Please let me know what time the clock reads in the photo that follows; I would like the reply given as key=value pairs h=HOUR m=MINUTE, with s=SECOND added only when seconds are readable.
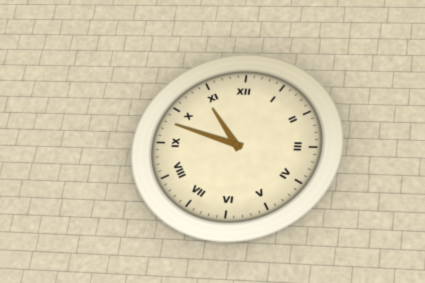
h=10 m=48
